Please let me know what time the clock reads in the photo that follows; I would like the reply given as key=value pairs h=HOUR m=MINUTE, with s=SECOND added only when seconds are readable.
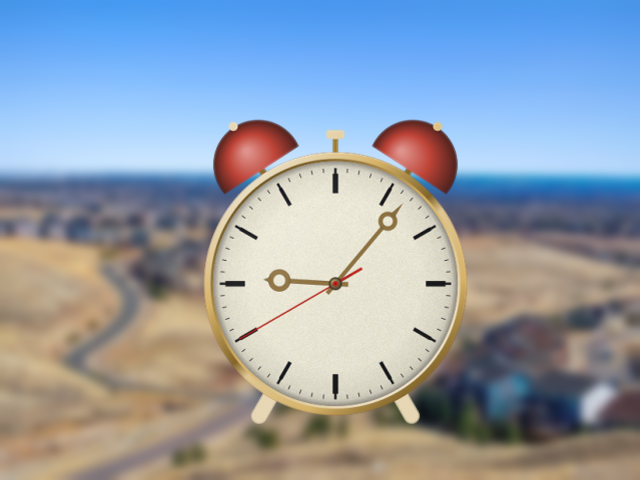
h=9 m=6 s=40
